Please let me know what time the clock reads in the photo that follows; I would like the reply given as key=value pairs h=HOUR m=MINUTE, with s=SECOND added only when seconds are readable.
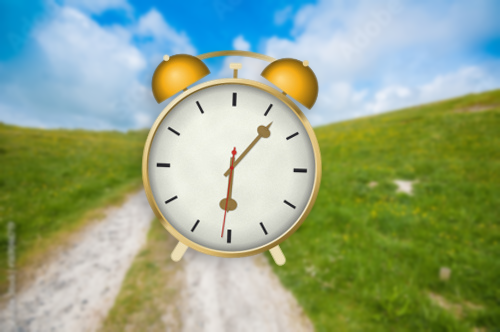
h=6 m=6 s=31
